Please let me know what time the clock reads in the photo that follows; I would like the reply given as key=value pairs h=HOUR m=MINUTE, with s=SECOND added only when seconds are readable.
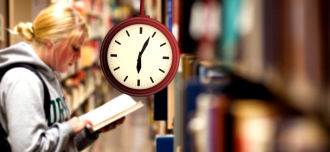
h=6 m=4
